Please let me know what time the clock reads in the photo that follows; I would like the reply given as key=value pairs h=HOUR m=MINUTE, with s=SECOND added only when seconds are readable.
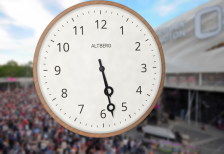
h=5 m=28
